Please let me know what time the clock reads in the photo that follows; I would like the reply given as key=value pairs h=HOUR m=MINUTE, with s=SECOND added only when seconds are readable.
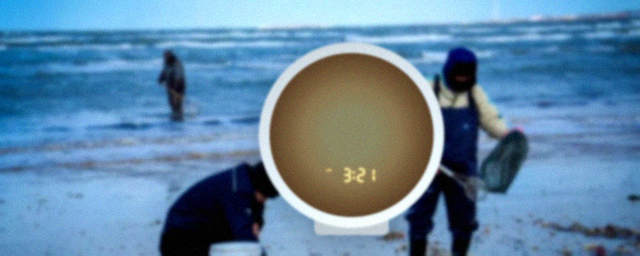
h=3 m=21
